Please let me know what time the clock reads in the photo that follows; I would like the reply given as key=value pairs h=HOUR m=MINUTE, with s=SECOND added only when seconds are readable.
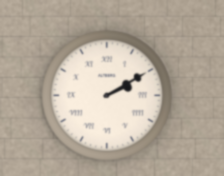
h=2 m=10
